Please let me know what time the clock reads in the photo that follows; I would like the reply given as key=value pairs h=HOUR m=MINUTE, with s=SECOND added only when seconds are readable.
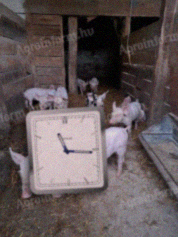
h=11 m=16
